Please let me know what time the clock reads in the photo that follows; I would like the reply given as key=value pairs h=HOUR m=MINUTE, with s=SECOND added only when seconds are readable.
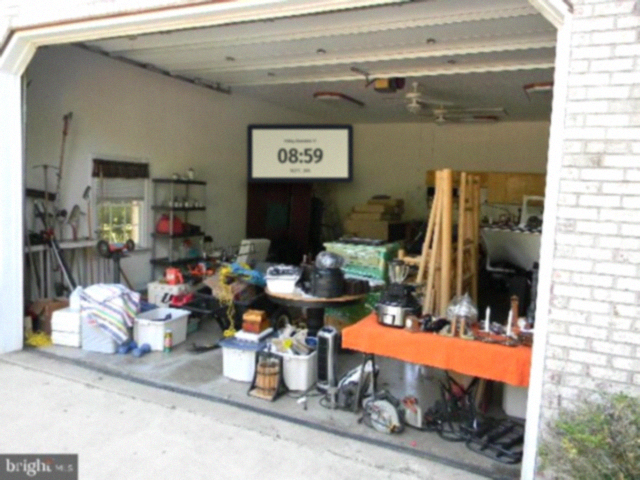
h=8 m=59
